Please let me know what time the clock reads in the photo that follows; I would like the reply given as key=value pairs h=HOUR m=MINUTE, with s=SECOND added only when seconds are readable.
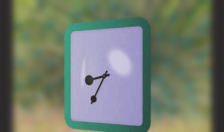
h=8 m=35
